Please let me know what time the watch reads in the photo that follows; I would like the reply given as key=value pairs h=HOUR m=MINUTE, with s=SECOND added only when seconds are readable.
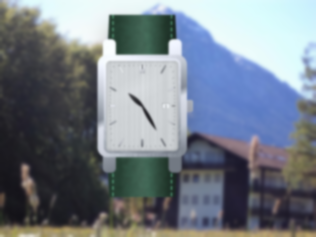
h=10 m=25
